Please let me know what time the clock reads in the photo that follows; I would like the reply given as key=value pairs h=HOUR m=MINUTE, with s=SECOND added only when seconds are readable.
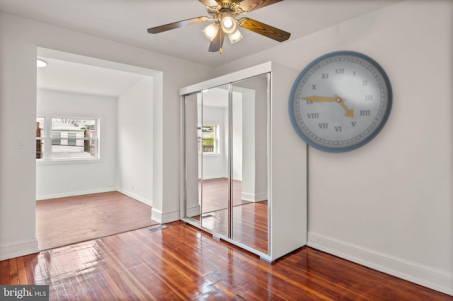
h=4 m=46
